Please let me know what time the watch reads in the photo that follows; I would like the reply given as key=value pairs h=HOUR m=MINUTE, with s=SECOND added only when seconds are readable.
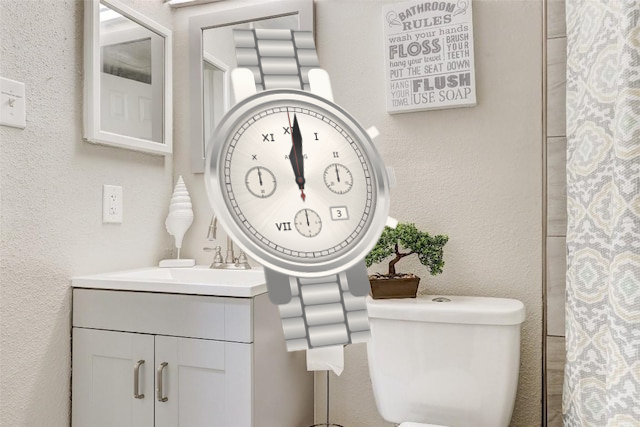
h=12 m=1
